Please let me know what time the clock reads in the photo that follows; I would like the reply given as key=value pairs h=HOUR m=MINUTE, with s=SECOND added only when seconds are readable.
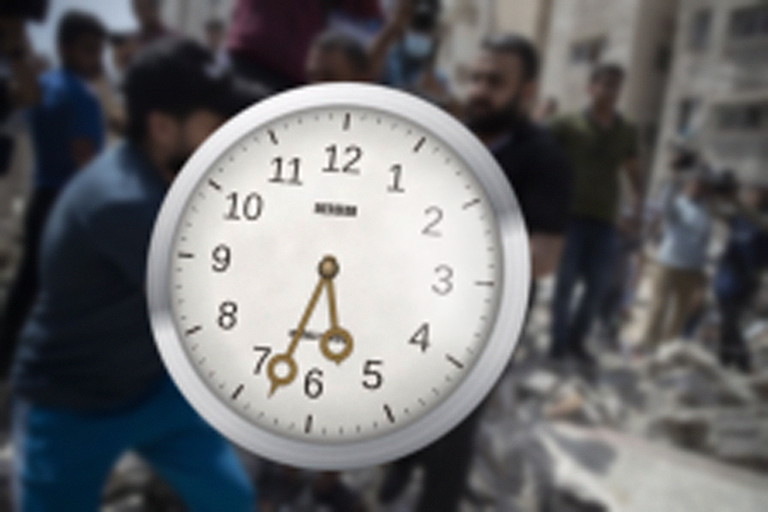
h=5 m=33
